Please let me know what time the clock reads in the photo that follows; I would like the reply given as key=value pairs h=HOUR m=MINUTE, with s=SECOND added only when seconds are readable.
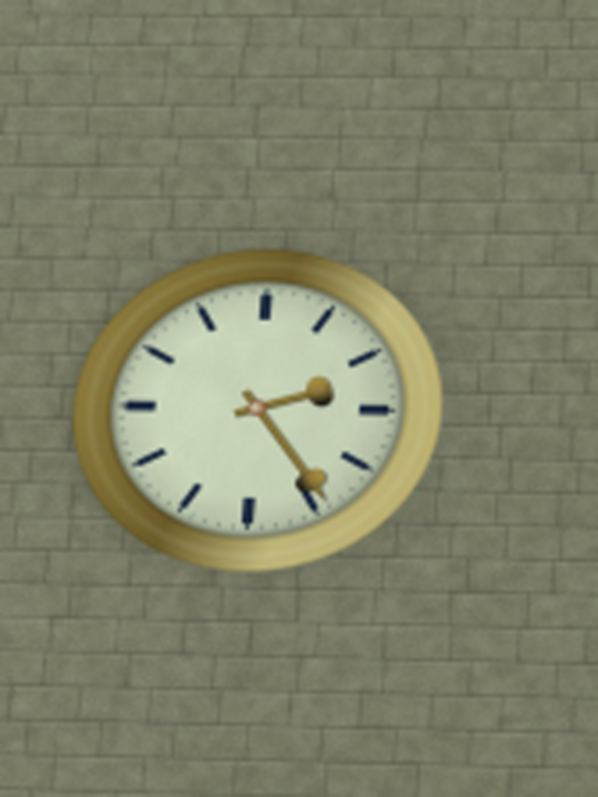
h=2 m=24
